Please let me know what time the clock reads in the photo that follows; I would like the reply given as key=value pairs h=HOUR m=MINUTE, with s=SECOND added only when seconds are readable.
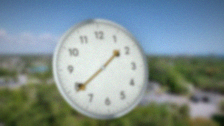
h=1 m=39
